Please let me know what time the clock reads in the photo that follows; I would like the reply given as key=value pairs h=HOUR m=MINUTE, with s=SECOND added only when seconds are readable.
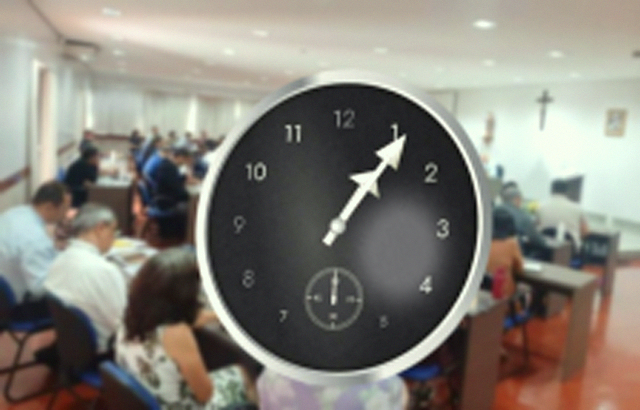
h=1 m=6
